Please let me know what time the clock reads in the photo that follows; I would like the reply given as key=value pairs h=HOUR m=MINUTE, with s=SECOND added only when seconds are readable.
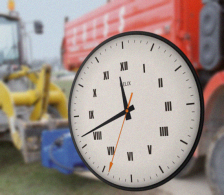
h=11 m=41 s=34
